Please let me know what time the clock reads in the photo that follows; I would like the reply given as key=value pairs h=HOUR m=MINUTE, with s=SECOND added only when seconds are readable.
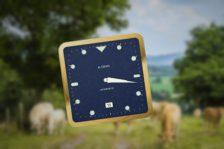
h=3 m=17
